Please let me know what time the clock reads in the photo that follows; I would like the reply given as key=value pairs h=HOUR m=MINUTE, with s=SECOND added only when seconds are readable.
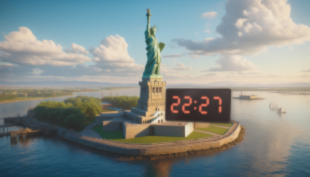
h=22 m=27
